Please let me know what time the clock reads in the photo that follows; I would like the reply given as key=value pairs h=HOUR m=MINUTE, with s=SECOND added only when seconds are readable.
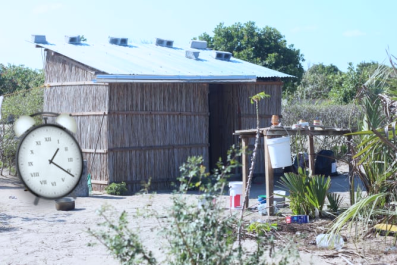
h=1 m=21
